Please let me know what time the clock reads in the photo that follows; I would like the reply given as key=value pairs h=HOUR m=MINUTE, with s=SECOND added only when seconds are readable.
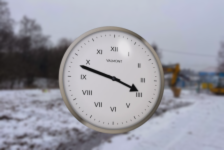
h=3 m=48
